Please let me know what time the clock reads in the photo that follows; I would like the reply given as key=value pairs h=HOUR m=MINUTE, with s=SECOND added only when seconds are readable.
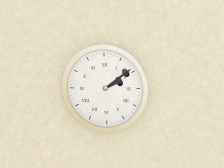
h=2 m=9
